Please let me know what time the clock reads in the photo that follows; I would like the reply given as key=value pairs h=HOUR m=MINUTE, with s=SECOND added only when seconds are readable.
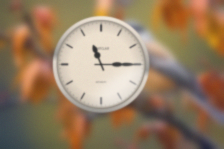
h=11 m=15
